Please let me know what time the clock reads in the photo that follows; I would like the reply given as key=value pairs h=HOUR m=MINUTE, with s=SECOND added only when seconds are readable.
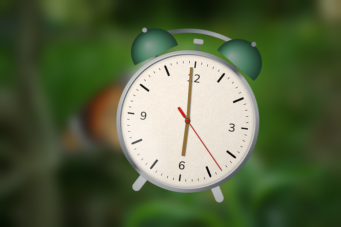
h=5 m=59 s=23
